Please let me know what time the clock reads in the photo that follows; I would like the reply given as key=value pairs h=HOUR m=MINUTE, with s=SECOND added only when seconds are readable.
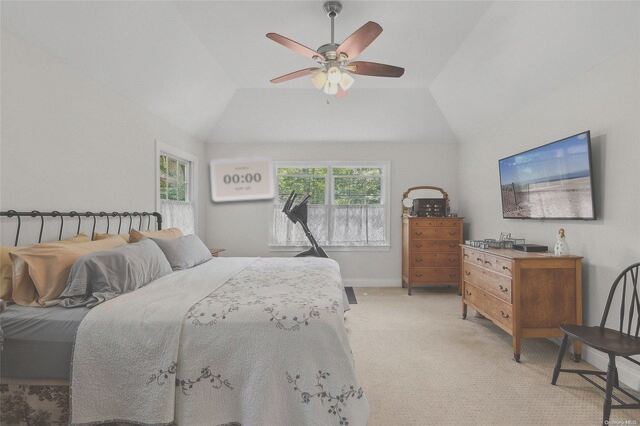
h=0 m=0
